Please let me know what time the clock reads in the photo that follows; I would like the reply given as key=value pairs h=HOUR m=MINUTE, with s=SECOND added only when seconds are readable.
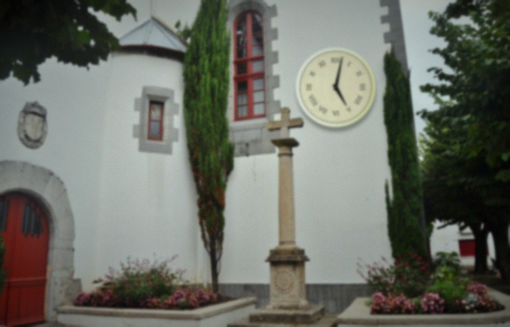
h=5 m=2
